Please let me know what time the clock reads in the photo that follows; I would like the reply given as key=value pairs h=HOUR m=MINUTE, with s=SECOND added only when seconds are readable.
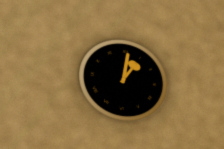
h=1 m=1
